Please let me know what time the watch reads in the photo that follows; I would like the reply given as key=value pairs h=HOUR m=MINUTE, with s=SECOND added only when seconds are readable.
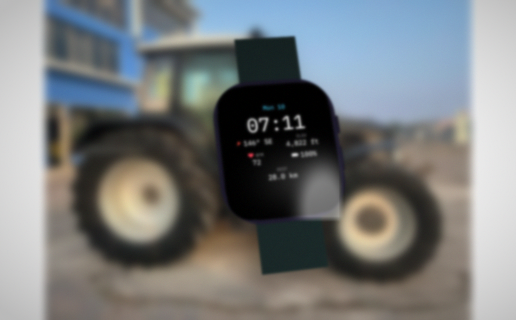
h=7 m=11
